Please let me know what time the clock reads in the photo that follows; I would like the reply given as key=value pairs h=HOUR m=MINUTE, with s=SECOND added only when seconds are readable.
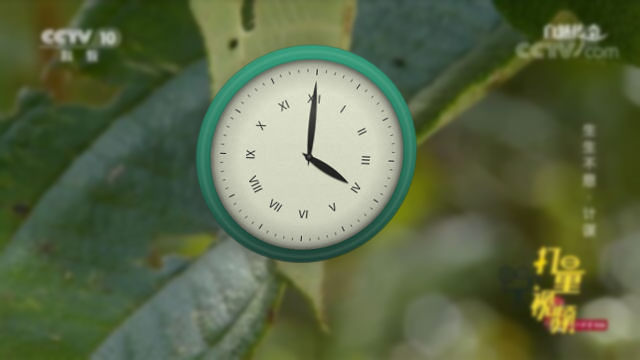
h=4 m=0
